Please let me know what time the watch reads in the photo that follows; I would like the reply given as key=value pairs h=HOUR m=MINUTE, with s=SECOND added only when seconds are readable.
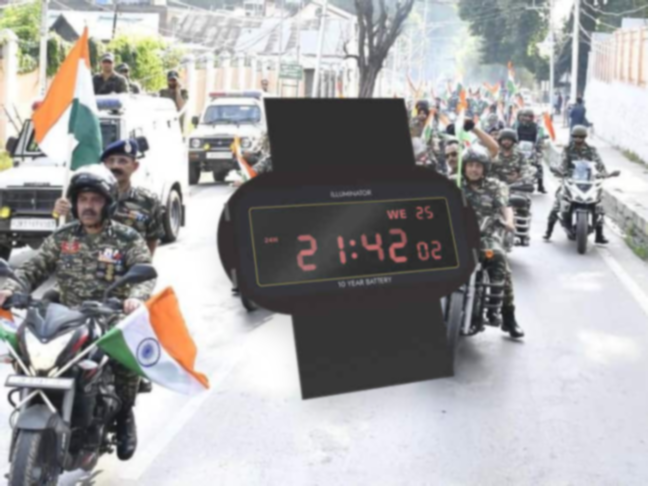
h=21 m=42 s=2
